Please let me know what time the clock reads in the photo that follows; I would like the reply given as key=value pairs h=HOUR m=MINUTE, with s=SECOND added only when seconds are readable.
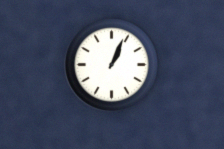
h=1 m=4
